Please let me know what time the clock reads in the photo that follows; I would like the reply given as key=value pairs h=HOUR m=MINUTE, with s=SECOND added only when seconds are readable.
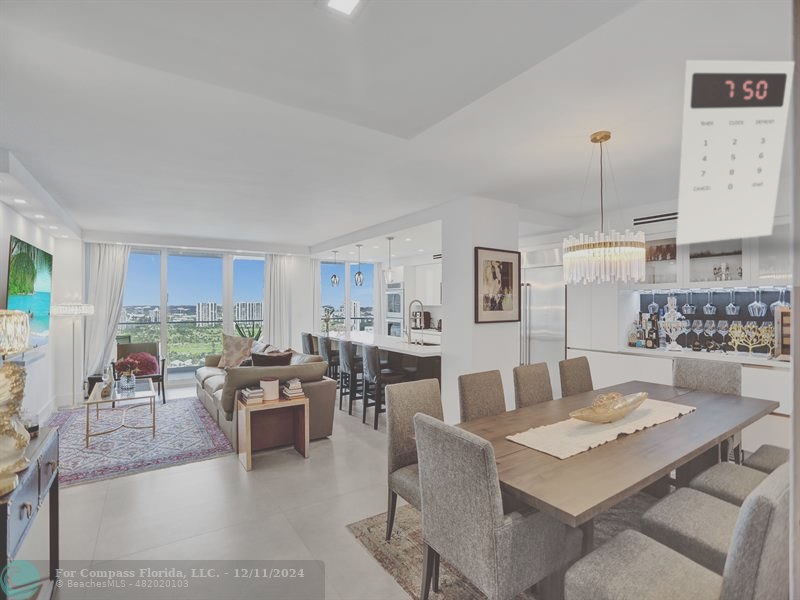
h=7 m=50
